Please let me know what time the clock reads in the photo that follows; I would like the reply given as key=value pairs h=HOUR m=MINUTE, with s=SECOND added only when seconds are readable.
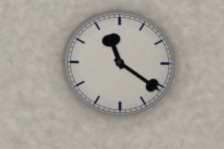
h=11 m=21
